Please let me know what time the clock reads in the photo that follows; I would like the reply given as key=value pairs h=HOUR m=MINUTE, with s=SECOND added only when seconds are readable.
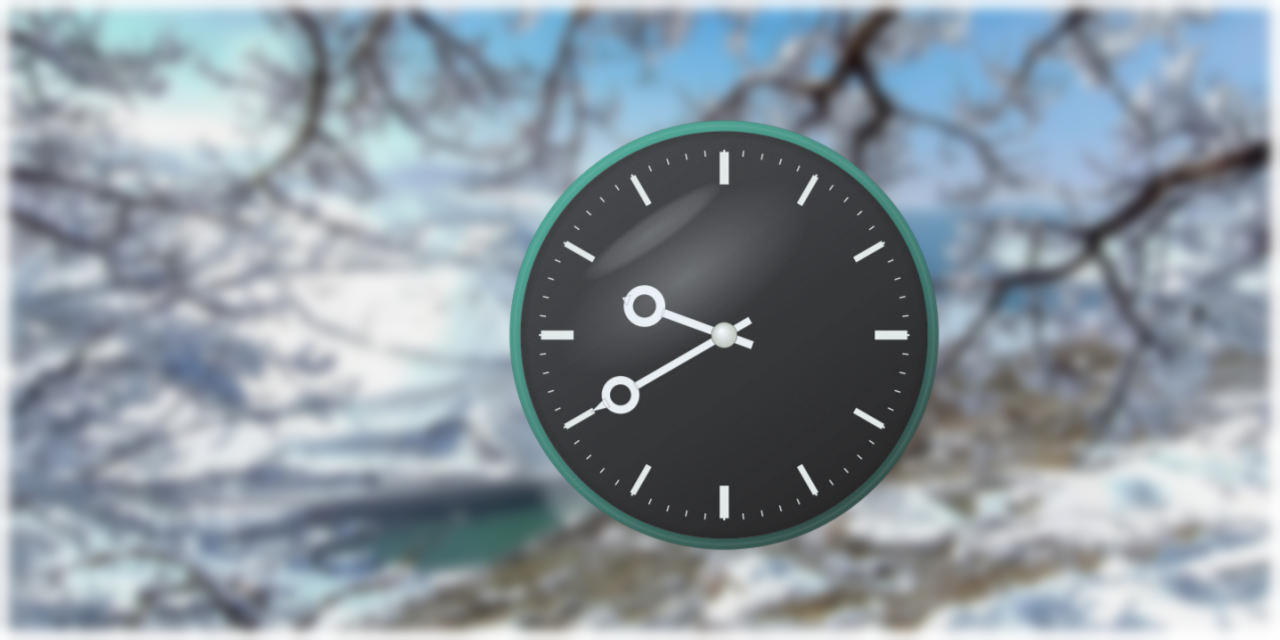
h=9 m=40
